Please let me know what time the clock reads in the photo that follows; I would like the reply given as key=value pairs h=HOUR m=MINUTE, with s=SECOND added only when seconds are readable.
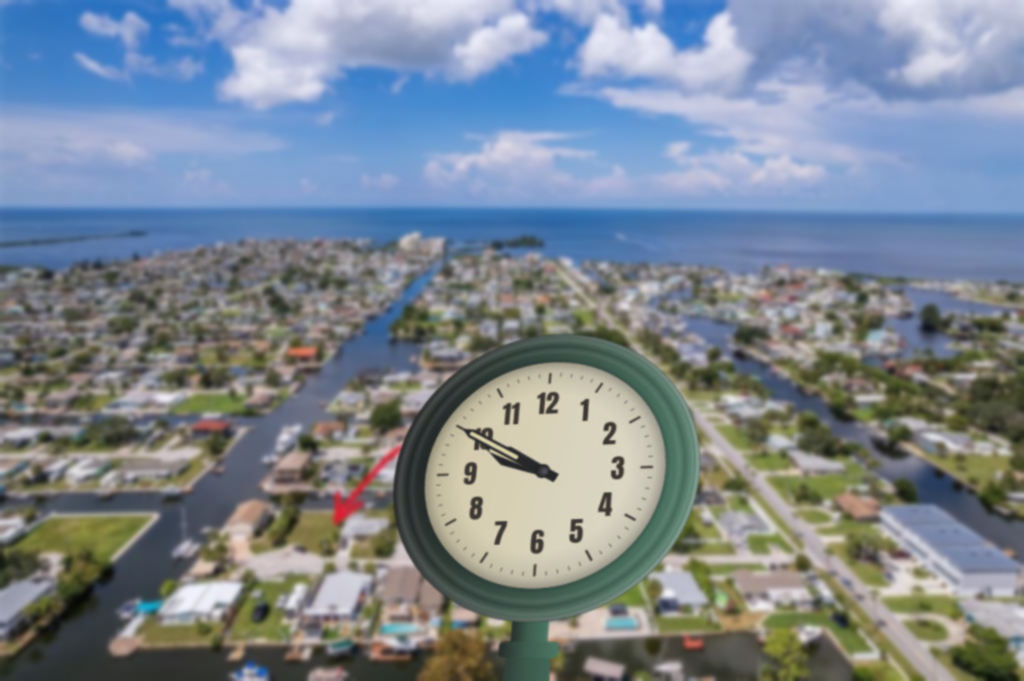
h=9 m=50
